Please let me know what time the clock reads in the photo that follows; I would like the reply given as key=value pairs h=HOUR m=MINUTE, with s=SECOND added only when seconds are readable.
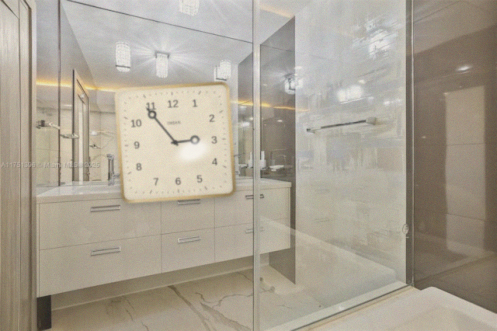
h=2 m=54
